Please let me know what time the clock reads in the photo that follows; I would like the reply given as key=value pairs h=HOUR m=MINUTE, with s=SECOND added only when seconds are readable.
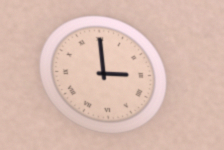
h=3 m=0
